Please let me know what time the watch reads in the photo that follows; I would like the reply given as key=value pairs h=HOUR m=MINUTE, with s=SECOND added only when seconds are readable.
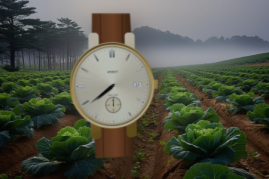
h=7 m=39
